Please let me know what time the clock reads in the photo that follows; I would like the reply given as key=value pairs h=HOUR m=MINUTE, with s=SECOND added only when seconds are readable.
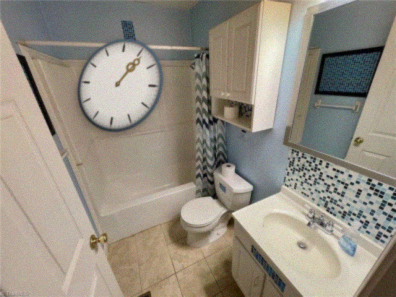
h=1 m=6
